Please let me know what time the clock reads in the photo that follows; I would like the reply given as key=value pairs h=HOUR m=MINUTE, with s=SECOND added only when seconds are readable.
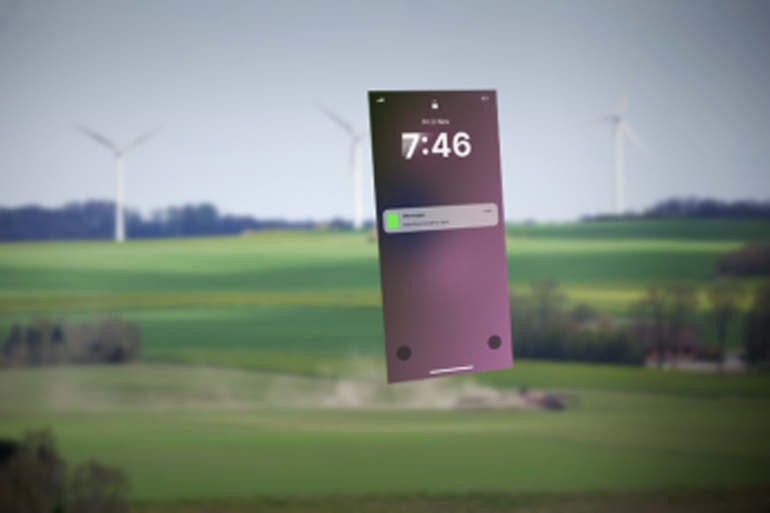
h=7 m=46
